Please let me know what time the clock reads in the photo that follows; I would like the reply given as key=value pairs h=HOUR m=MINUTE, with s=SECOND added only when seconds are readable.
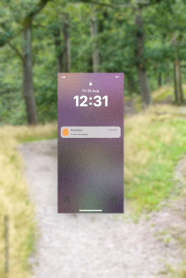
h=12 m=31
